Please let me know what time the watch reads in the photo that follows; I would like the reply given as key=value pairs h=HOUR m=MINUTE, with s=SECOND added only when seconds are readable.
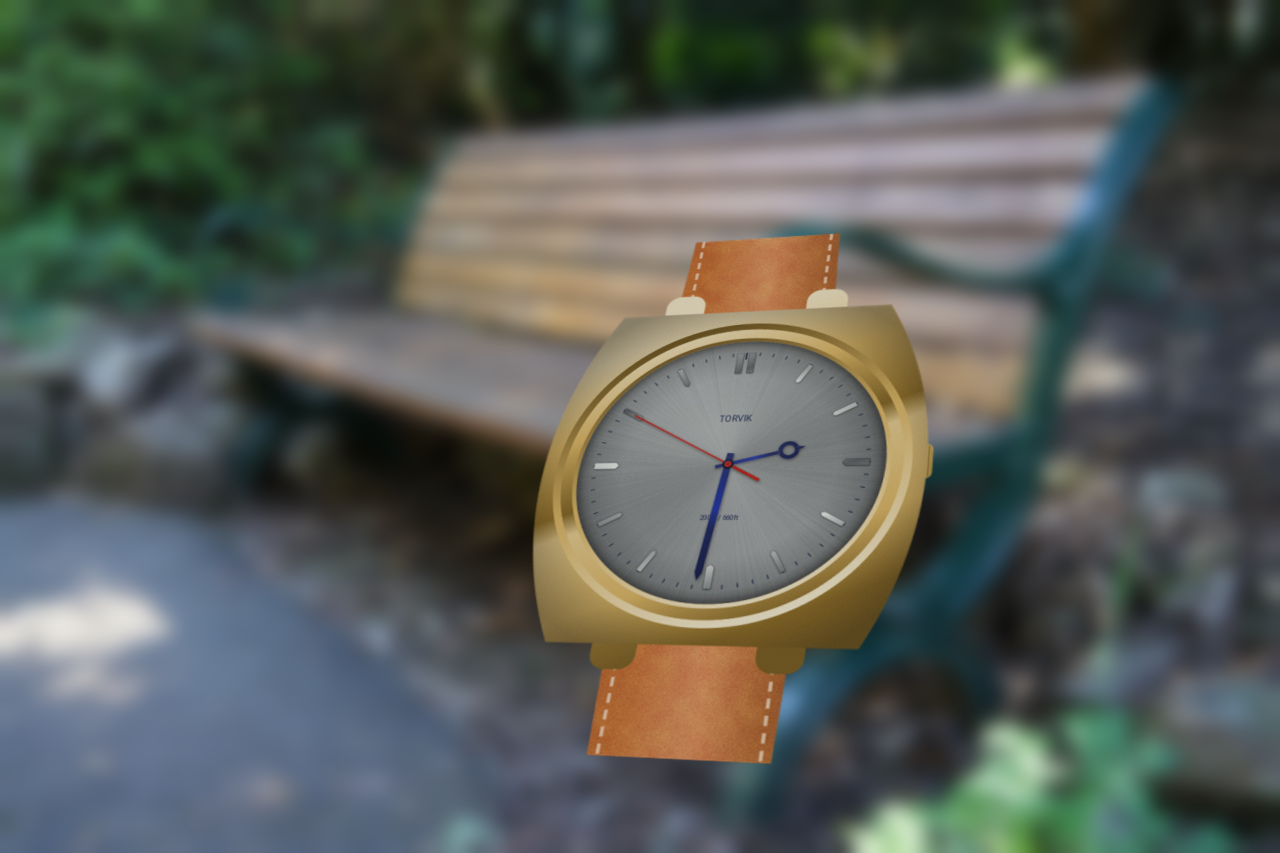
h=2 m=30 s=50
